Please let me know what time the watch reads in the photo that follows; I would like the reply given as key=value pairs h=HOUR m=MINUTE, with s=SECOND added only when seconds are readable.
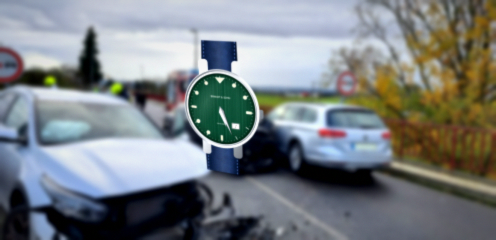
h=5 m=26
